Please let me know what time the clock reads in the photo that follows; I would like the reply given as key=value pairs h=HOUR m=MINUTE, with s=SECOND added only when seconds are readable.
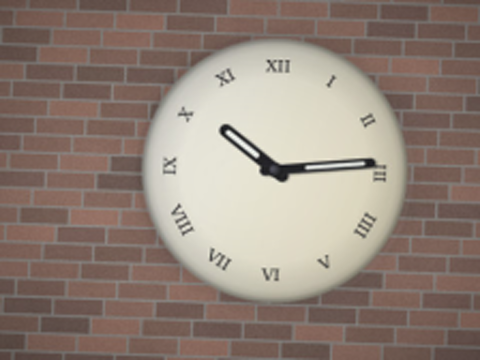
h=10 m=14
